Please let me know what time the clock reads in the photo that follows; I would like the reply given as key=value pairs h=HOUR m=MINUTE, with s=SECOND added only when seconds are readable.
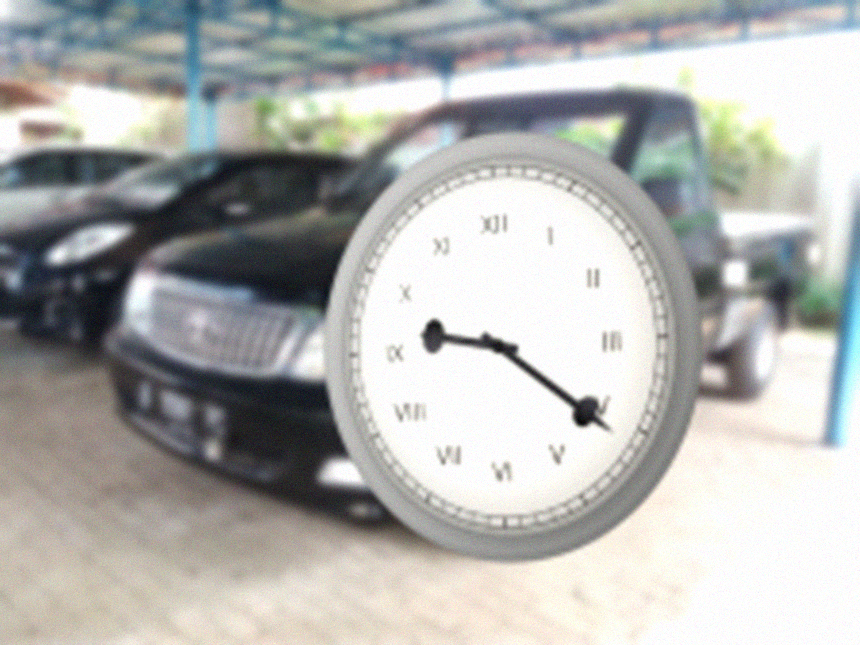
h=9 m=21
